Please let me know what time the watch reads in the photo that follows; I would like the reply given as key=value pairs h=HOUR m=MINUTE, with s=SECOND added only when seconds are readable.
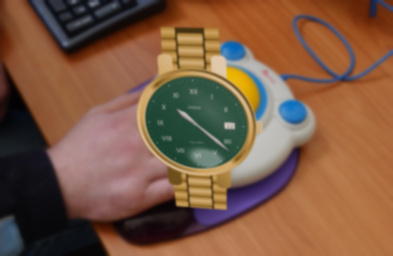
h=10 m=22
